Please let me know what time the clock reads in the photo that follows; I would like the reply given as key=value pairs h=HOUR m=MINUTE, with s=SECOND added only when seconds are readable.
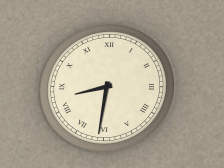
h=8 m=31
